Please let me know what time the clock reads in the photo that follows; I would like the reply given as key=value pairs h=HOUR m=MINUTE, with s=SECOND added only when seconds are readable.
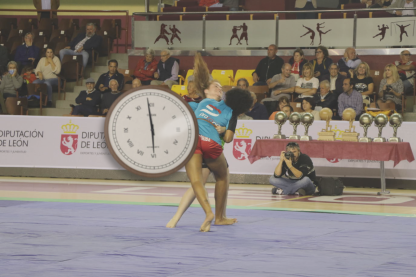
h=5 m=59
